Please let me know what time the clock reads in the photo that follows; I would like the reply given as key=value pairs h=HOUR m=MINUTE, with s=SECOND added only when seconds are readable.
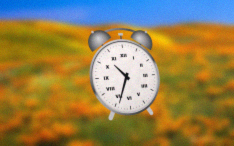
h=10 m=34
